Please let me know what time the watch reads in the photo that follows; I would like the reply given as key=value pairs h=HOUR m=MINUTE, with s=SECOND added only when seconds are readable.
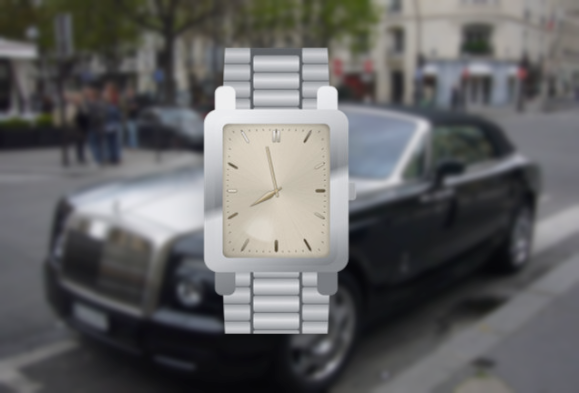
h=7 m=58
